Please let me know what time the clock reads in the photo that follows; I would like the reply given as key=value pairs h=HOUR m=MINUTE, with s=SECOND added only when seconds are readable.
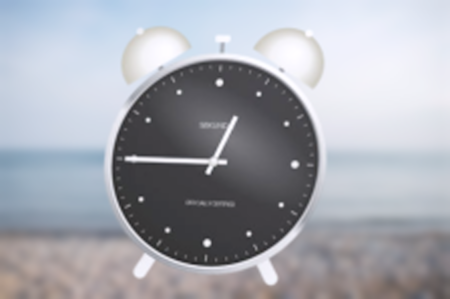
h=12 m=45
